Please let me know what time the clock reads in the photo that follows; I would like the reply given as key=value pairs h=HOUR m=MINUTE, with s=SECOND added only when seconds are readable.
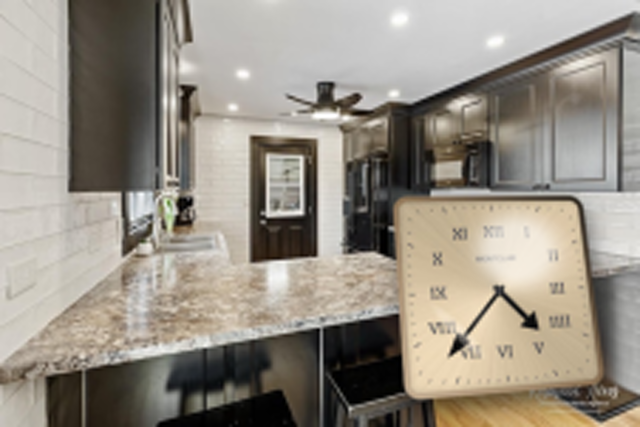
h=4 m=37
